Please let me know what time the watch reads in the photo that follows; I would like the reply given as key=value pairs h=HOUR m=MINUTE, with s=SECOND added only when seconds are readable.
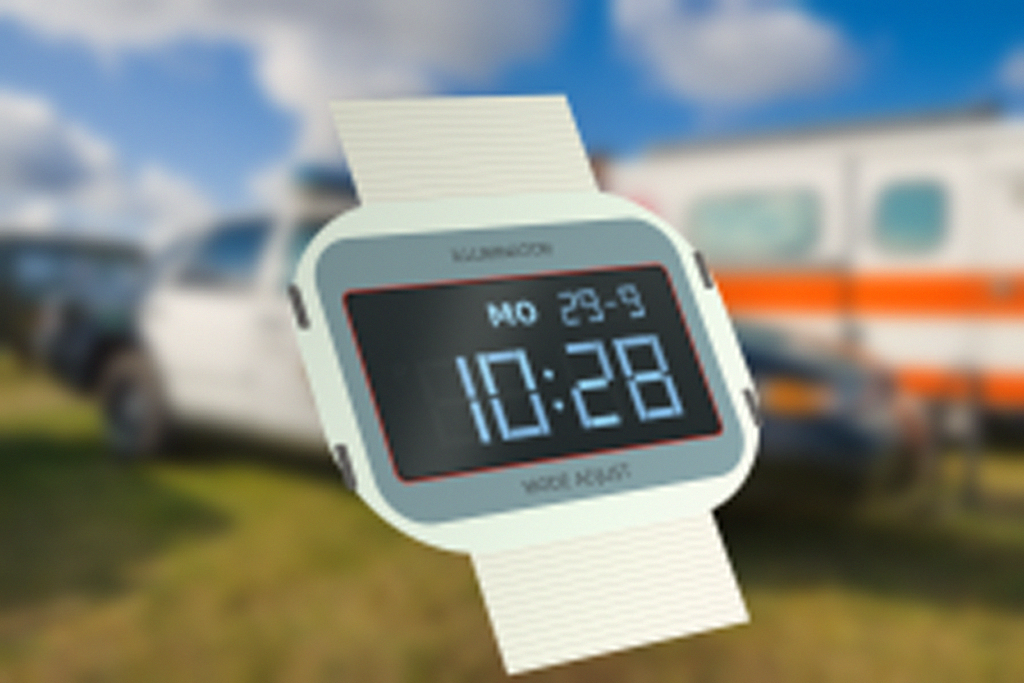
h=10 m=28
